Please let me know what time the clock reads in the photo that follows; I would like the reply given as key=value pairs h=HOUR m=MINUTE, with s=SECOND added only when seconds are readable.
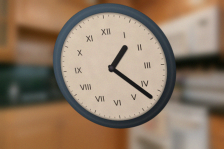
h=1 m=22
